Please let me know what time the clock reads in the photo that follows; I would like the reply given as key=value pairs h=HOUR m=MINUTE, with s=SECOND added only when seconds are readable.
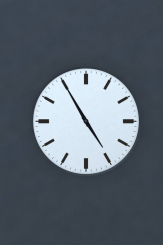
h=4 m=55
